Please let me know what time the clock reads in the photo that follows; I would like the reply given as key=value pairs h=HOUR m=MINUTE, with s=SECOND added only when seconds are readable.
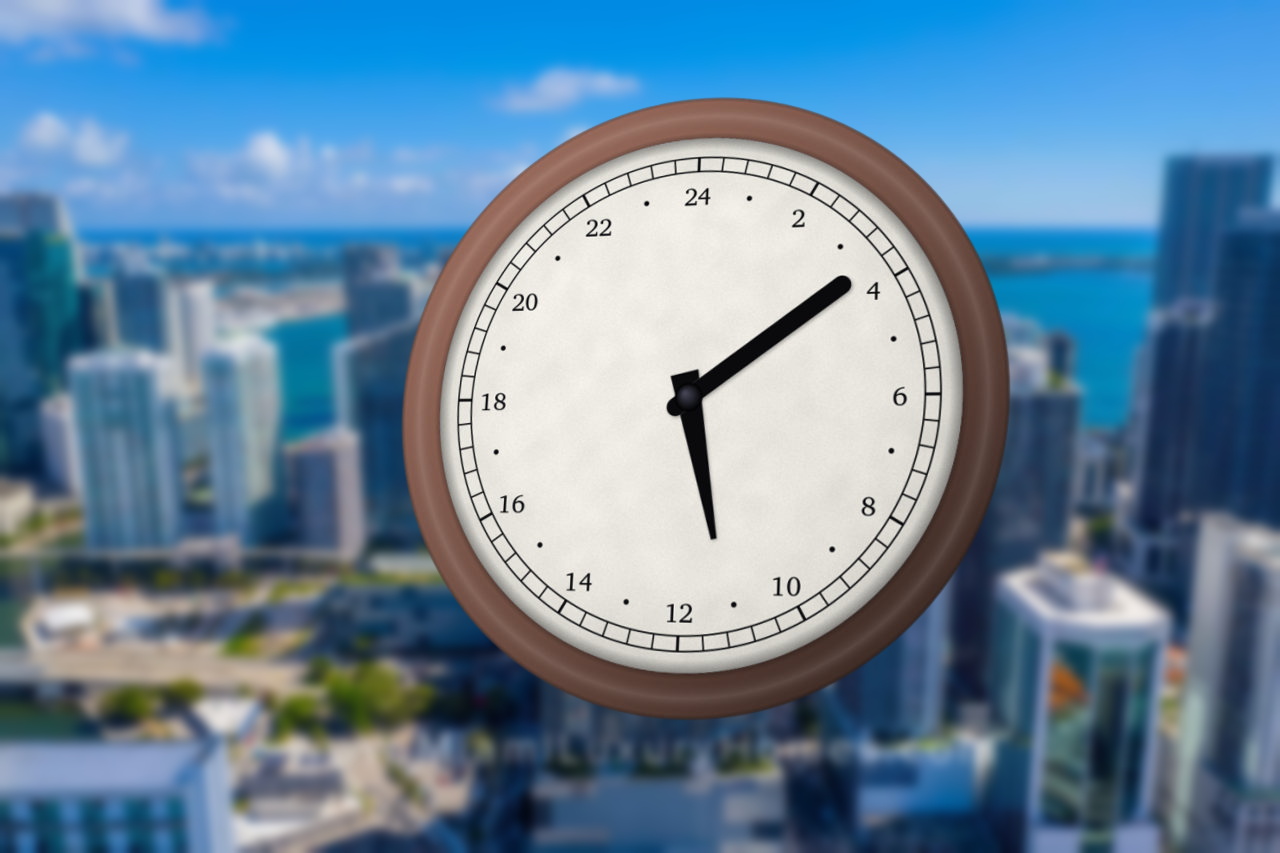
h=11 m=9
